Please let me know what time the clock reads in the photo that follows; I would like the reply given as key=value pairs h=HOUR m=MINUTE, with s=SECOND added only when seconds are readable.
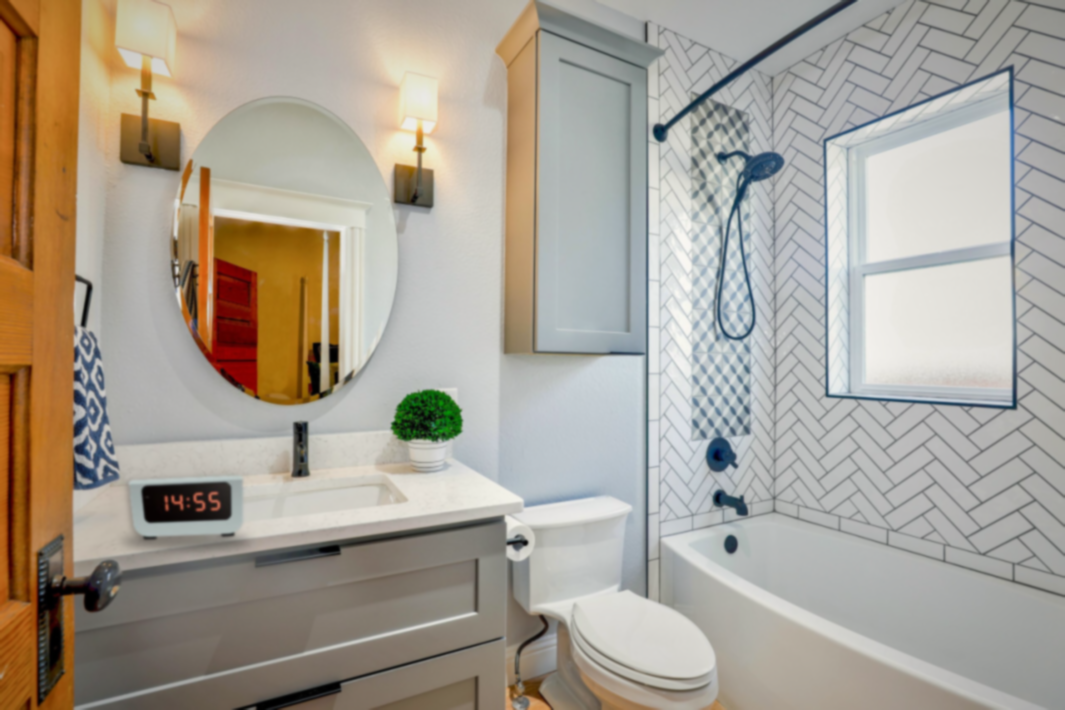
h=14 m=55
